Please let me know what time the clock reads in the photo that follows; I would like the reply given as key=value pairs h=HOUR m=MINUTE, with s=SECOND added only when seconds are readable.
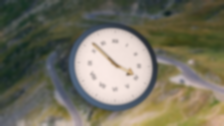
h=3 m=52
